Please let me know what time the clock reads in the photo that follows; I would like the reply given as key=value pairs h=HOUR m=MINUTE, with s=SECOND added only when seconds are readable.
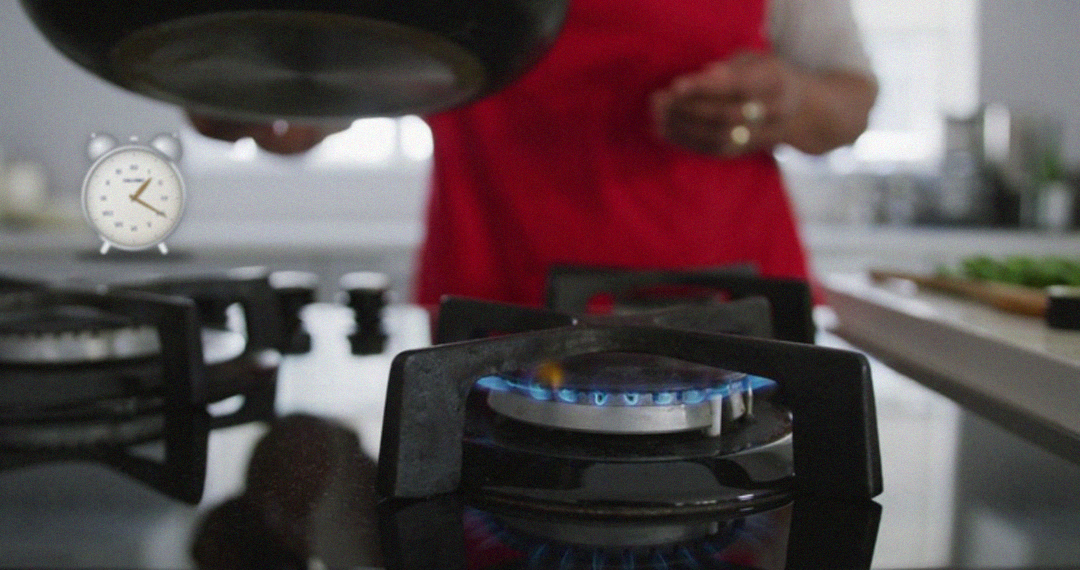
h=1 m=20
